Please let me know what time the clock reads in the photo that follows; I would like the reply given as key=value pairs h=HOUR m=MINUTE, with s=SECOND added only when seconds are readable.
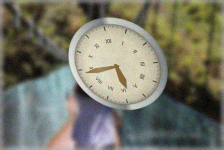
h=5 m=44
